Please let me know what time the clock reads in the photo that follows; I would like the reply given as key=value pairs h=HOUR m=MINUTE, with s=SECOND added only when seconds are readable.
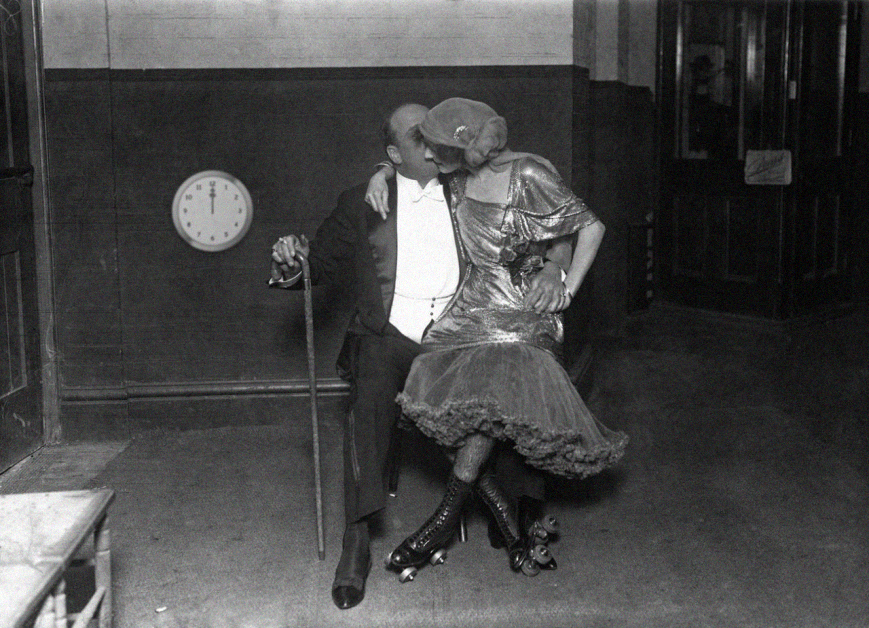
h=12 m=0
